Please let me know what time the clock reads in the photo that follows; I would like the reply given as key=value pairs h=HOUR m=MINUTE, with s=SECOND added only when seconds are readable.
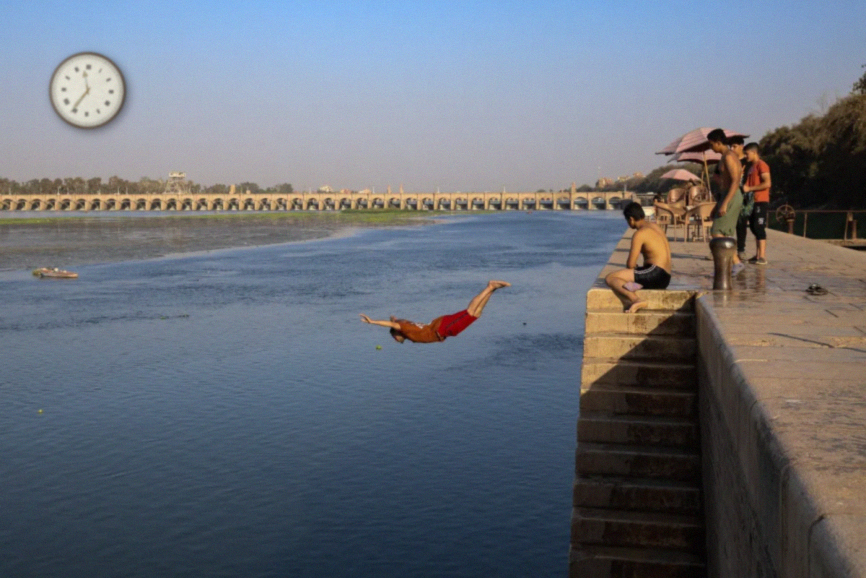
h=11 m=36
